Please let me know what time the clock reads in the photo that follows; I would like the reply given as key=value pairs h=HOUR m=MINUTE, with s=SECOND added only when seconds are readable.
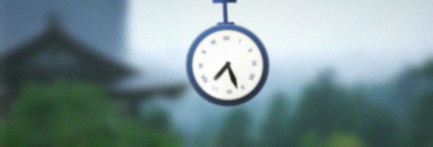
h=7 m=27
